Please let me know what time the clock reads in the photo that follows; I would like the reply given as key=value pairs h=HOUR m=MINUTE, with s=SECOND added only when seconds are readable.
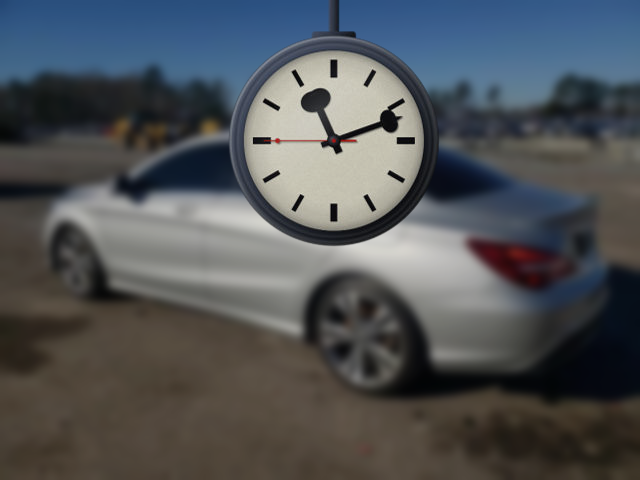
h=11 m=11 s=45
